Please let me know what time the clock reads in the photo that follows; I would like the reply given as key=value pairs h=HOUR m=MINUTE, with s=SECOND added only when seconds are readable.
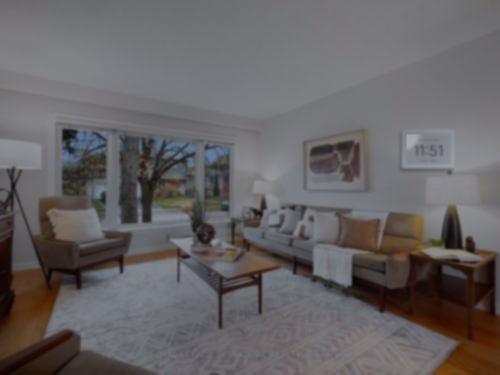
h=11 m=51
